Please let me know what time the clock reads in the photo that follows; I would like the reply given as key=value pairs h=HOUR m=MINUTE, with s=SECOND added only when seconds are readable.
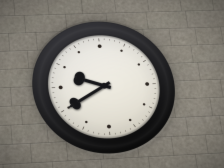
h=9 m=40
